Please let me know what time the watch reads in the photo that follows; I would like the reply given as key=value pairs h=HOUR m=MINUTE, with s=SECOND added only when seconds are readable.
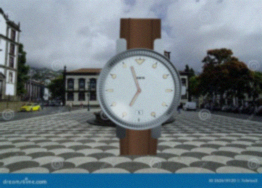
h=6 m=57
